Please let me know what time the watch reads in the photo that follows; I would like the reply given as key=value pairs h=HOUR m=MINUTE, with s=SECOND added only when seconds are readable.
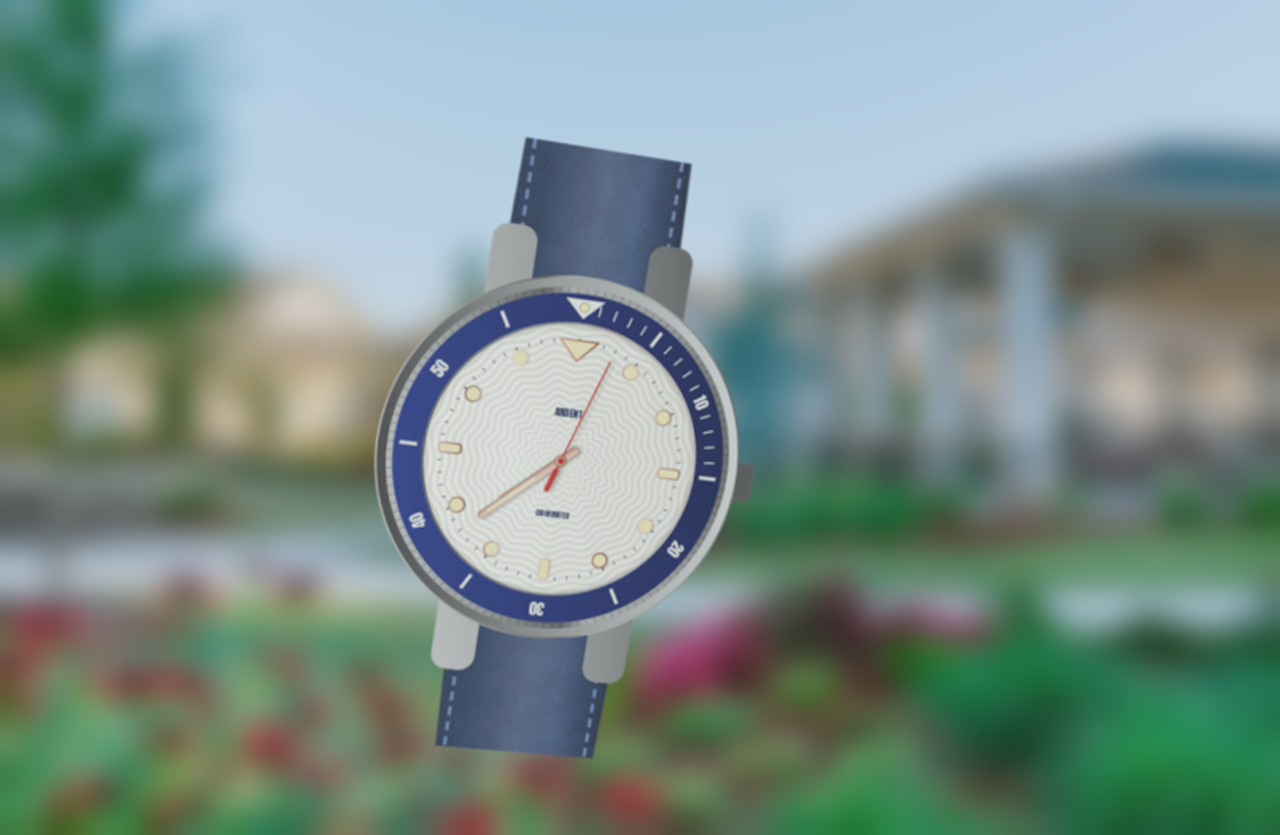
h=7 m=38 s=3
